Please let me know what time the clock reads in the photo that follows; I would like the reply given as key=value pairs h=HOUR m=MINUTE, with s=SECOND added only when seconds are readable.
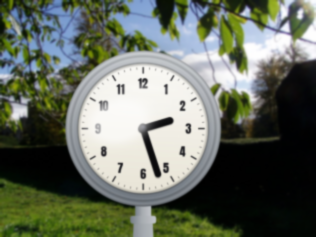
h=2 m=27
